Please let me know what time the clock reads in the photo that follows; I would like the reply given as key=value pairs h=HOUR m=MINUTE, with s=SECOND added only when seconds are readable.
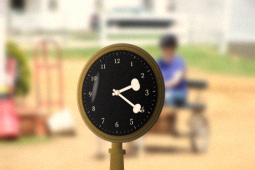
h=2 m=21
